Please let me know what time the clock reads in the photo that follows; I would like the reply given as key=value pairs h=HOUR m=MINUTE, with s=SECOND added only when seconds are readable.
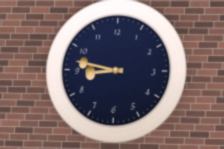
h=8 m=47
